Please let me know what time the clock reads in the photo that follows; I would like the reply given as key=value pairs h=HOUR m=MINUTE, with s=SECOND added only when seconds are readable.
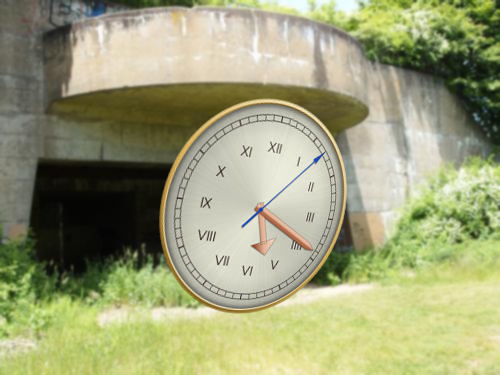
h=5 m=19 s=7
